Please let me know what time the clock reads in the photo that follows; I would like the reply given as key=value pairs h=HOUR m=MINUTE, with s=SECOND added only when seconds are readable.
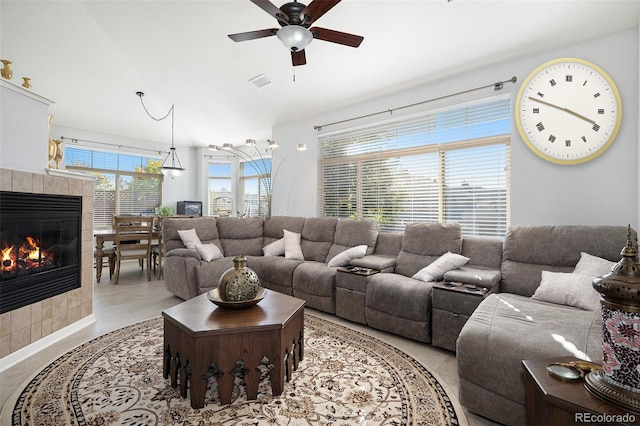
h=3 m=48
